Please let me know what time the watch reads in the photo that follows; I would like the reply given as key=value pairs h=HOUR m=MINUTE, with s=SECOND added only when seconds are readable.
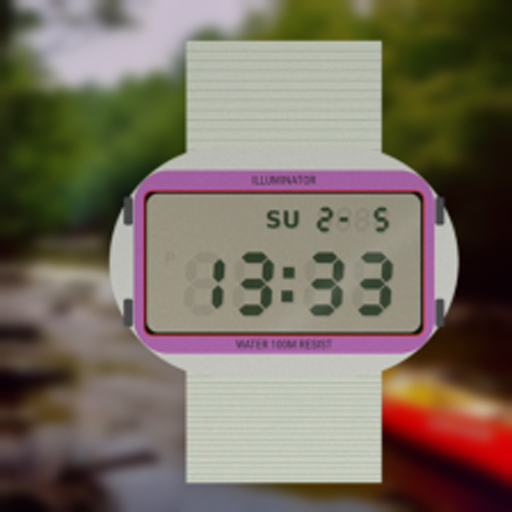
h=13 m=33
